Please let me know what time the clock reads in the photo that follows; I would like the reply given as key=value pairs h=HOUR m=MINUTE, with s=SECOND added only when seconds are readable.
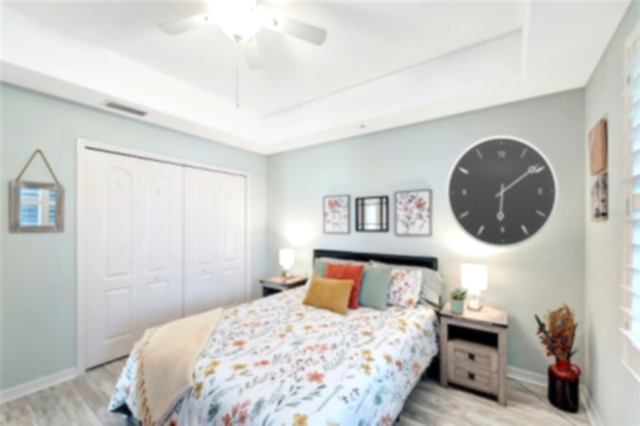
h=6 m=9
